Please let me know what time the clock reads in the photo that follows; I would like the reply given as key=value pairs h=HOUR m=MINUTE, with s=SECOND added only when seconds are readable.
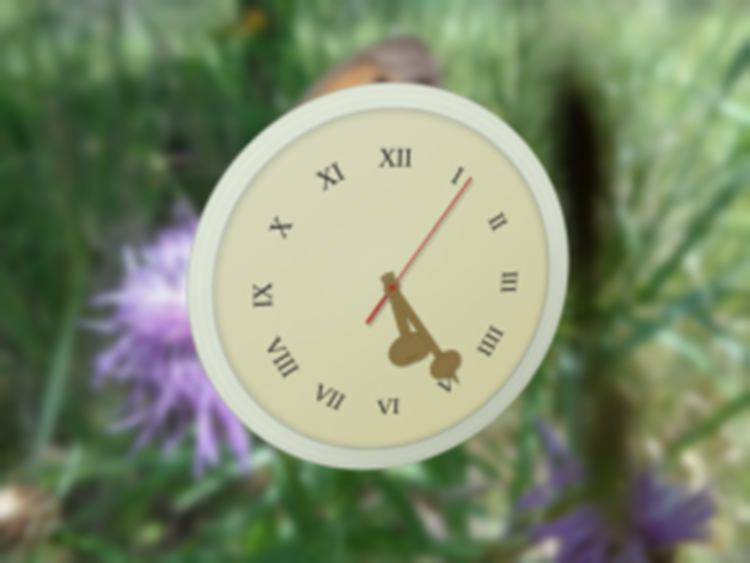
h=5 m=24 s=6
